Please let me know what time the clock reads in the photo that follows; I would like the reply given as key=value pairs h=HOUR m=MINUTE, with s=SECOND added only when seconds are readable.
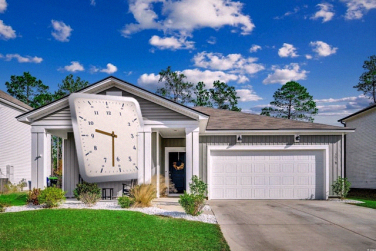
h=9 m=32
